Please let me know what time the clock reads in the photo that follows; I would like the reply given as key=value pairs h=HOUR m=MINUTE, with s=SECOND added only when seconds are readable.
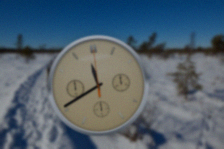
h=11 m=41
